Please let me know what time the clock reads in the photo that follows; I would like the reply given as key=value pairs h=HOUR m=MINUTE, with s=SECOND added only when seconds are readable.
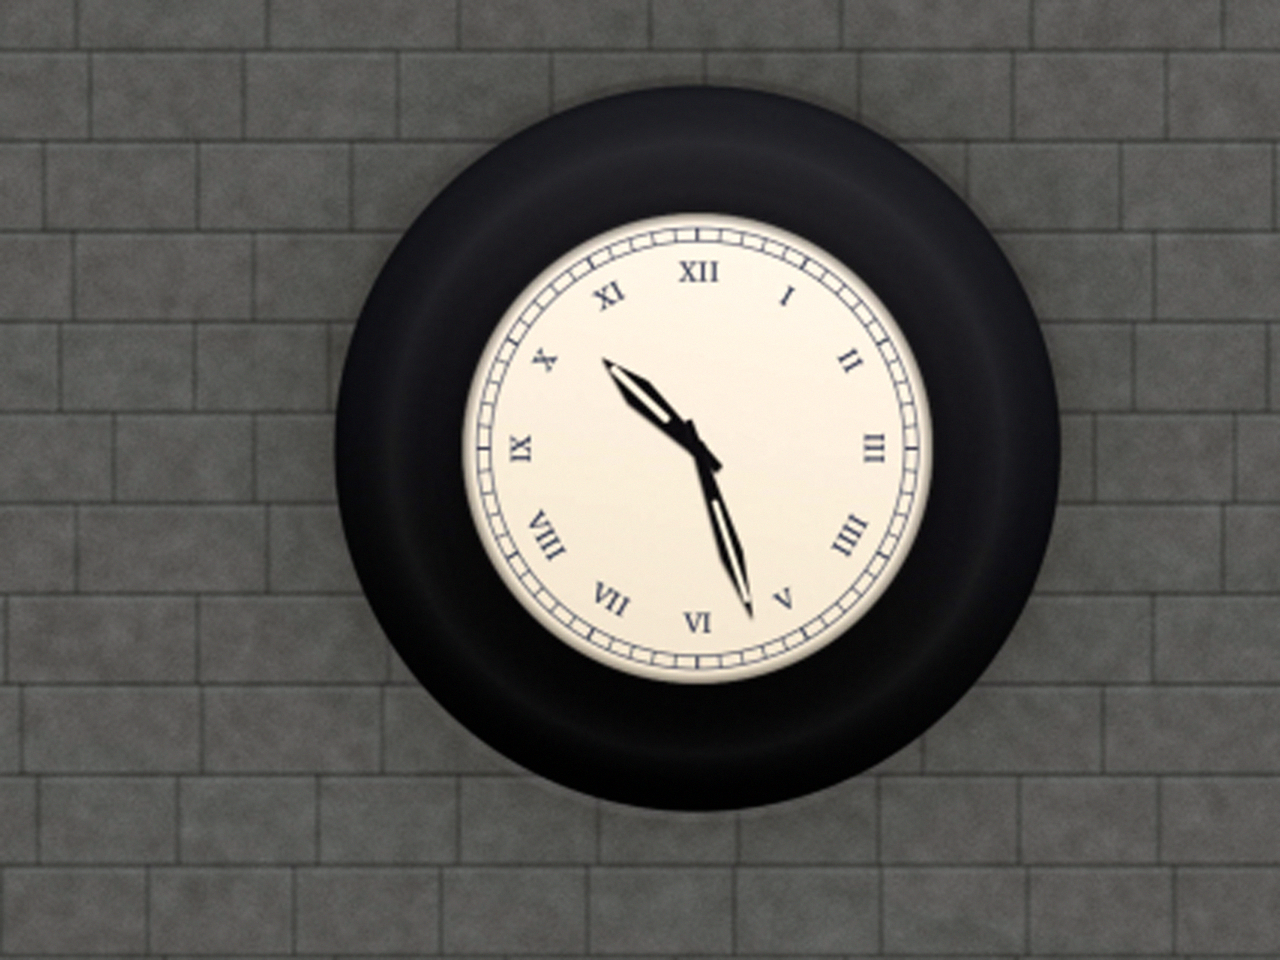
h=10 m=27
